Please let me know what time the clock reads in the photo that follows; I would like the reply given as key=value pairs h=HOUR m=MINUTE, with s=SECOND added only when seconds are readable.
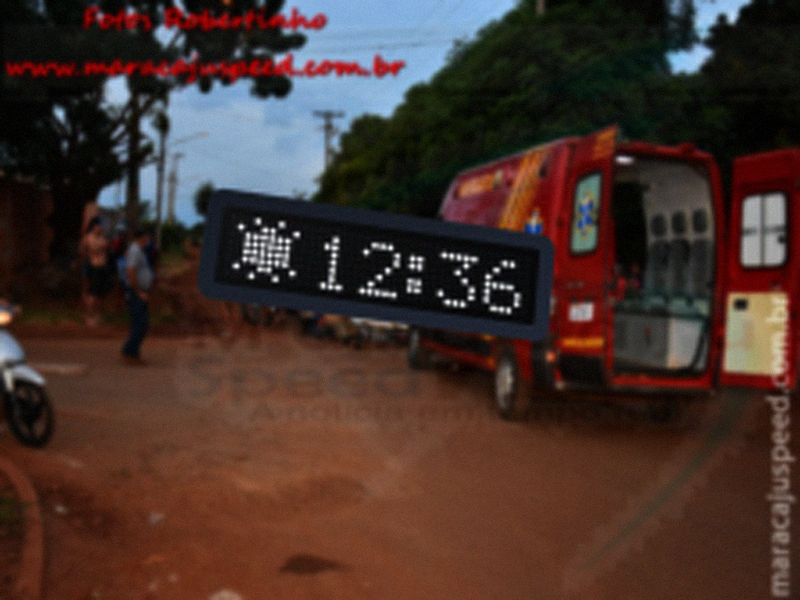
h=12 m=36
